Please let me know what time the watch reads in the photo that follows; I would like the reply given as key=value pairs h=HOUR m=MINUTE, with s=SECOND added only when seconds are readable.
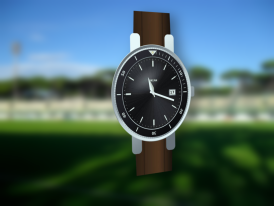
h=11 m=18
